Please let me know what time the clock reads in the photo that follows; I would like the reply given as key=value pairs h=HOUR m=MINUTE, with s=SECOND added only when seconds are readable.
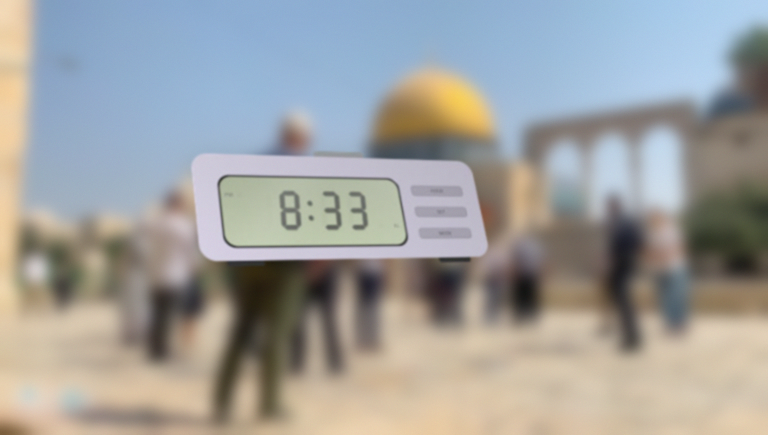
h=8 m=33
